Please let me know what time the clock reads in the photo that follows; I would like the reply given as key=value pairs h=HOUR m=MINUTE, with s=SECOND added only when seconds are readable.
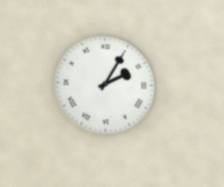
h=2 m=5
